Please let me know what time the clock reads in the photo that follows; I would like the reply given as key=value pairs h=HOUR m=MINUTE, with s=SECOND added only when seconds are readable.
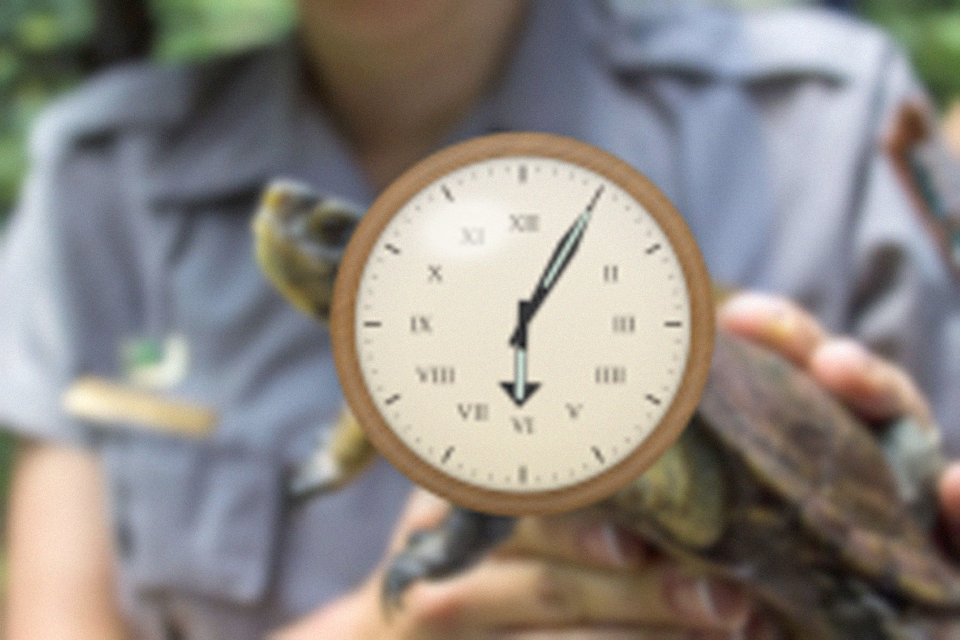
h=6 m=5
